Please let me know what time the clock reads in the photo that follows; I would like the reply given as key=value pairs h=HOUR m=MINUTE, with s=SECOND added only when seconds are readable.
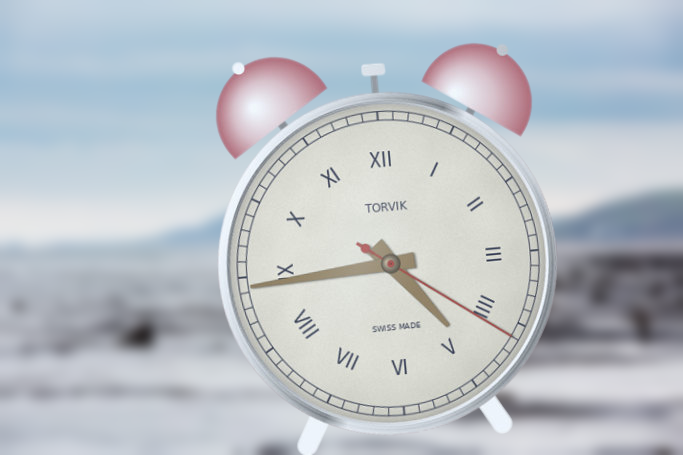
h=4 m=44 s=21
